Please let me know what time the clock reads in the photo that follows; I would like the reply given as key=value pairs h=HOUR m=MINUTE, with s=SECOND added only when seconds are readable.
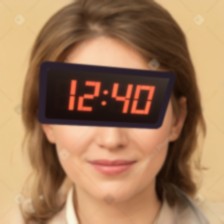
h=12 m=40
